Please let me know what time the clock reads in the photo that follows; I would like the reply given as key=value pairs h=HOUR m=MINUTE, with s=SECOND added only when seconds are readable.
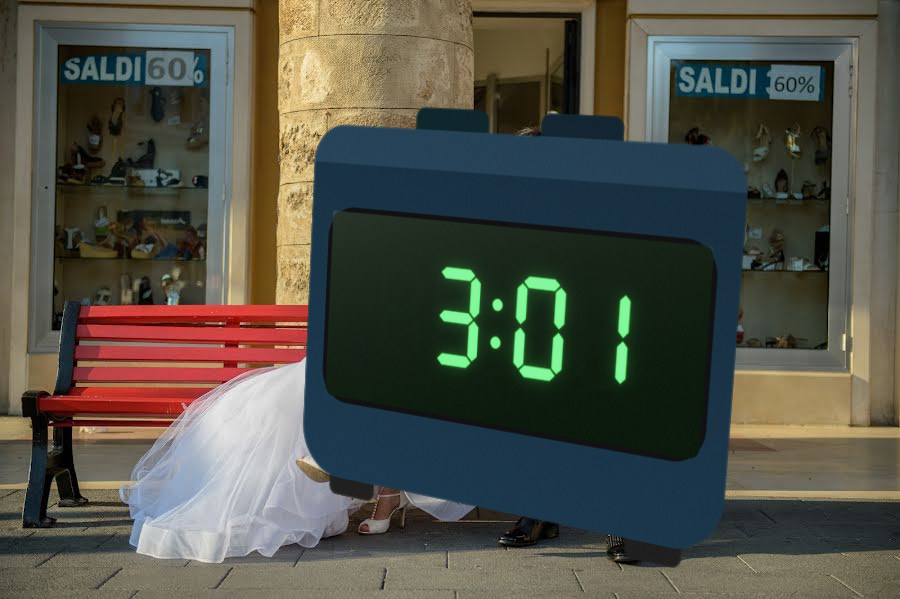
h=3 m=1
